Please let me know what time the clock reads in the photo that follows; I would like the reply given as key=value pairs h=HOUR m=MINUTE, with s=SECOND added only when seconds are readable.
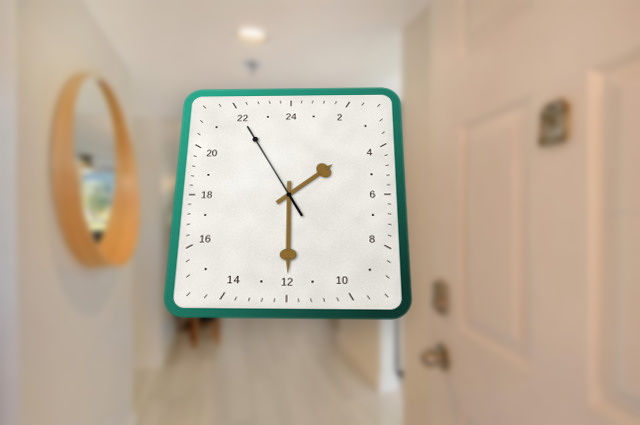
h=3 m=29 s=55
